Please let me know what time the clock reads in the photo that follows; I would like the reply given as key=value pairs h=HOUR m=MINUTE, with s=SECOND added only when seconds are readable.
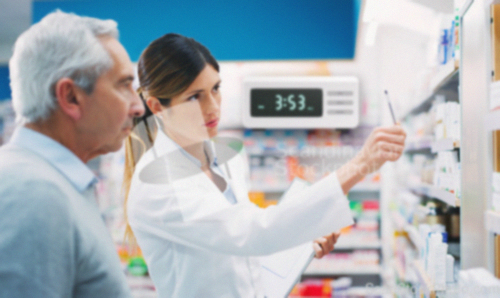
h=3 m=53
